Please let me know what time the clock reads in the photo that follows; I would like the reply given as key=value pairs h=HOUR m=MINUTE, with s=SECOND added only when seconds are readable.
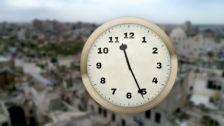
h=11 m=26
